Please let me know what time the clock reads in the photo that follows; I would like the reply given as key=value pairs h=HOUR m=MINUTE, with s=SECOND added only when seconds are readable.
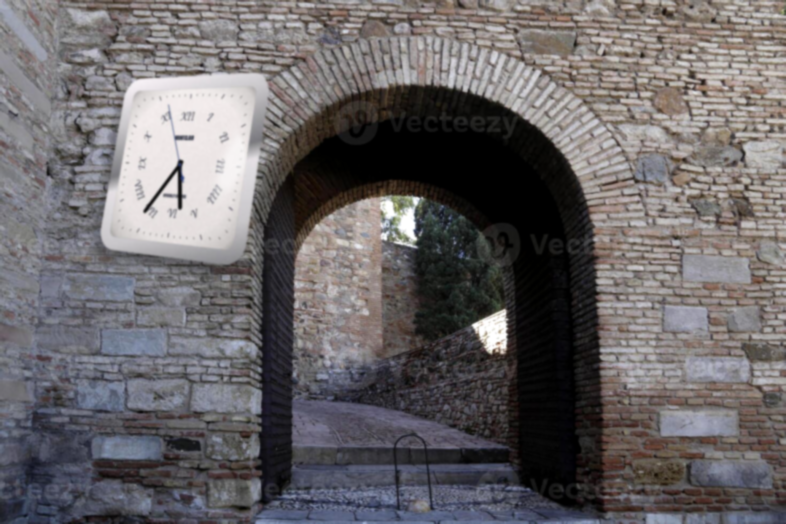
h=5 m=35 s=56
